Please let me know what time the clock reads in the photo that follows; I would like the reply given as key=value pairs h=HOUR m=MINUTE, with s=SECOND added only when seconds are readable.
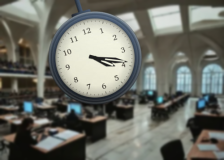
h=4 m=19
